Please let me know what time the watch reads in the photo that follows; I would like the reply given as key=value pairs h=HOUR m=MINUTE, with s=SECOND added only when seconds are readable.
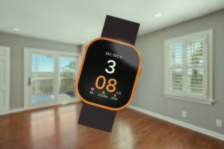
h=3 m=8
